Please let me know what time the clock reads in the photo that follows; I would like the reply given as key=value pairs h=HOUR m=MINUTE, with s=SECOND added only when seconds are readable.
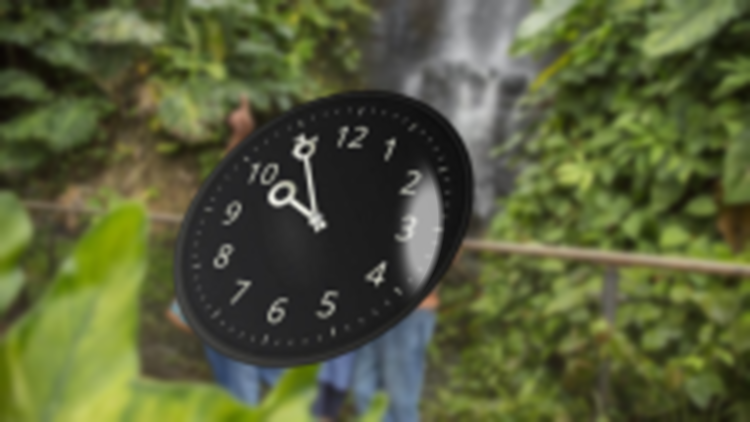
h=9 m=55
